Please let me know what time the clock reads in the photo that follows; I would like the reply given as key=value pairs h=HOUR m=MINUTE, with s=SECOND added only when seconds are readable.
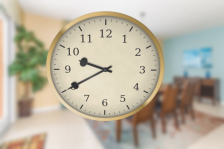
h=9 m=40
